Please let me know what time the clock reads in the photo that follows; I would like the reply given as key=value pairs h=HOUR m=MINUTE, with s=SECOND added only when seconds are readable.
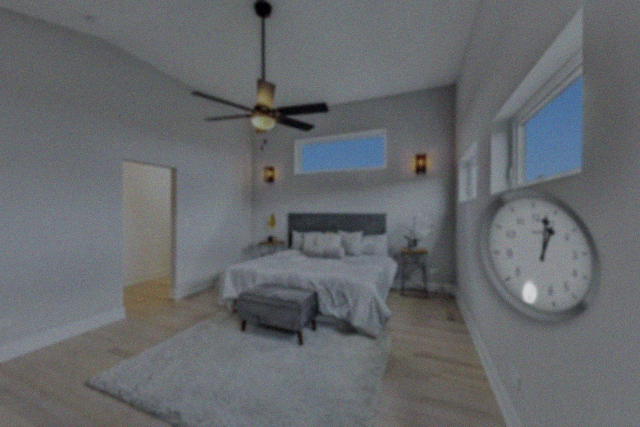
h=1 m=3
